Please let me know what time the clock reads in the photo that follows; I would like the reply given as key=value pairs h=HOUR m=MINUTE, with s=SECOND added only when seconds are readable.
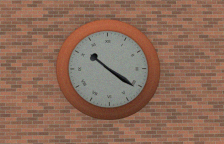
h=10 m=21
